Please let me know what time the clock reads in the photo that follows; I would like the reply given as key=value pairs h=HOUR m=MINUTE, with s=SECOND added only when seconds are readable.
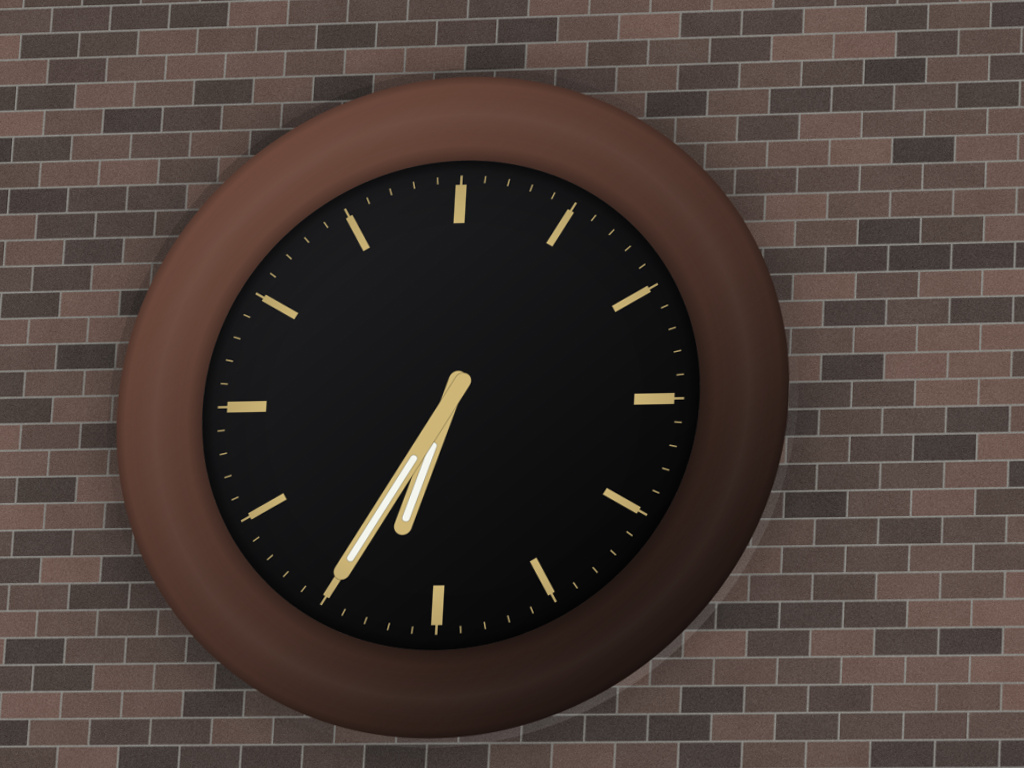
h=6 m=35
